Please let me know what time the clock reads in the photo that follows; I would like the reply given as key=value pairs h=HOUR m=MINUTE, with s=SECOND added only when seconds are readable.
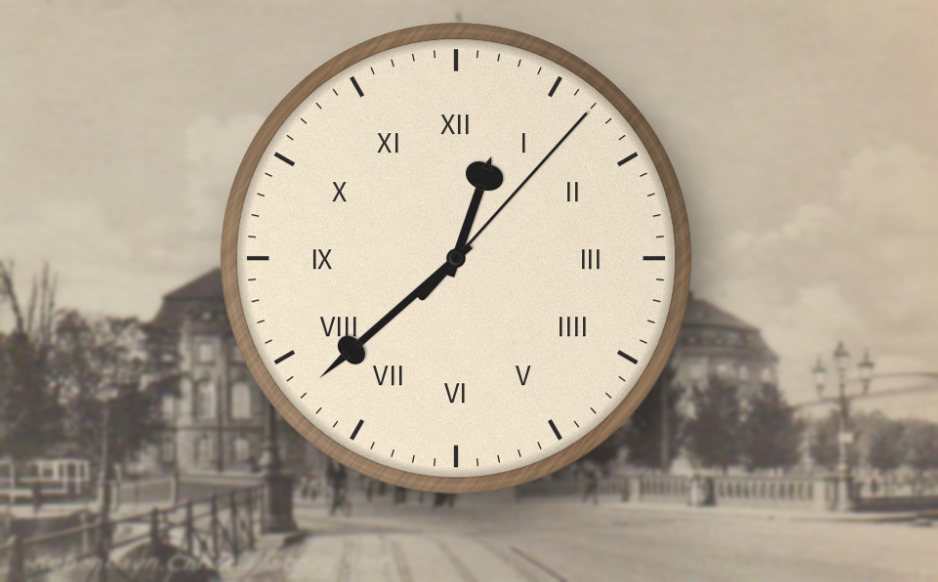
h=12 m=38 s=7
